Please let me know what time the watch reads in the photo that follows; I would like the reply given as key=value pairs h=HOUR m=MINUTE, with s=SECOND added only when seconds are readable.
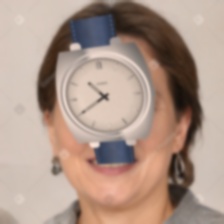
h=10 m=40
